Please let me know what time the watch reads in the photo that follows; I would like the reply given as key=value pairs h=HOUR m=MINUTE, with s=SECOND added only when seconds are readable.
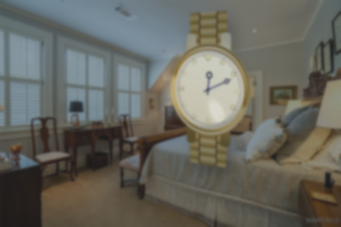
h=12 m=11
